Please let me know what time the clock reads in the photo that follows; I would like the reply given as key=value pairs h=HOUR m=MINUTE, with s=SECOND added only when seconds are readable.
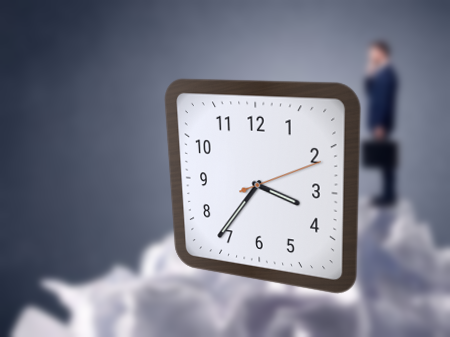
h=3 m=36 s=11
